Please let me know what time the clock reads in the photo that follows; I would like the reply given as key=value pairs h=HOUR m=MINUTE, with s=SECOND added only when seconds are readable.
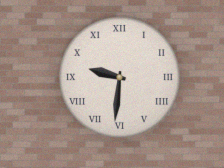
h=9 m=31
